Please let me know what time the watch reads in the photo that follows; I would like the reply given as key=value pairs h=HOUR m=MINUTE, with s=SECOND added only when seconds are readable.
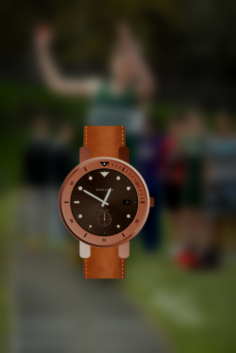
h=12 m=50
